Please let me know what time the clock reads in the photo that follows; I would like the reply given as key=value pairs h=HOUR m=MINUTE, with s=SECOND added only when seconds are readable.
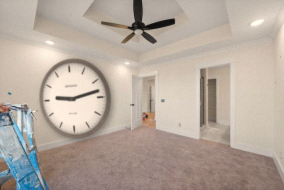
h=9 m=13
